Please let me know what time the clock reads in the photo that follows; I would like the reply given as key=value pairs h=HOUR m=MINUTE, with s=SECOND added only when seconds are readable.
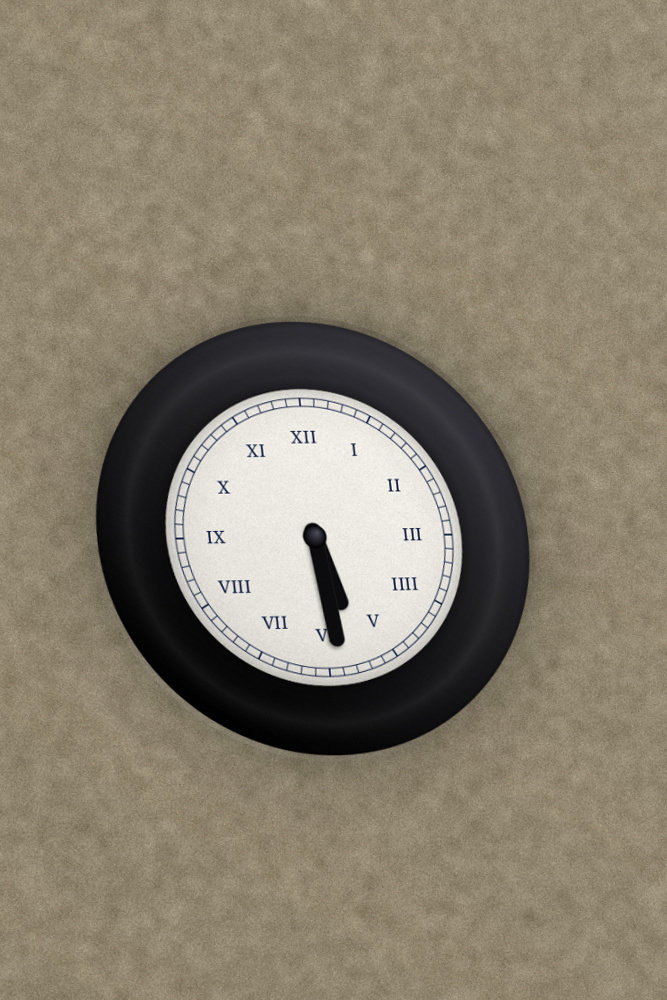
h=5 m=29
